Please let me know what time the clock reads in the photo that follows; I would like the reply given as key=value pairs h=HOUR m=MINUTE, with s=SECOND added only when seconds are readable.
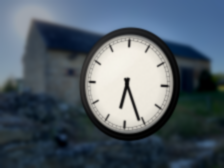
h=6 m=26
